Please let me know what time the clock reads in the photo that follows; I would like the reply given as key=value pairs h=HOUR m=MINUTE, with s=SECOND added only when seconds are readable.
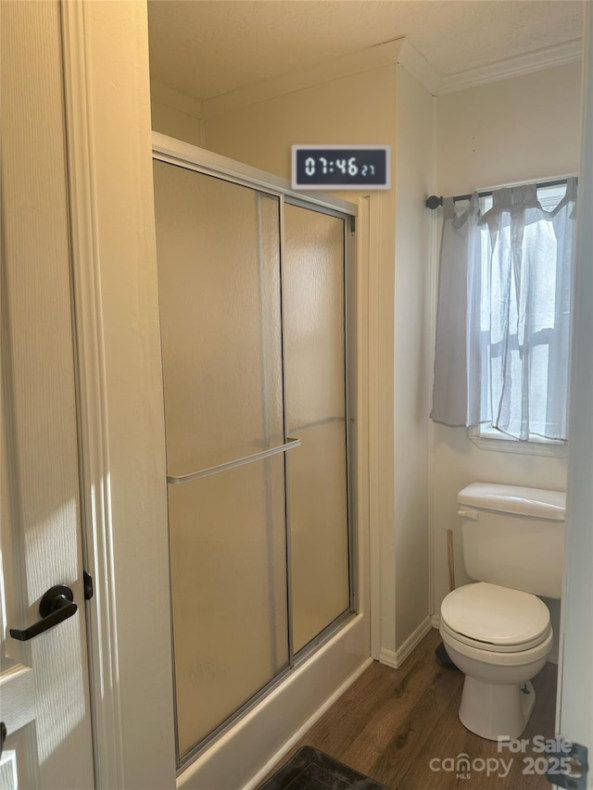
h=7 m=46
